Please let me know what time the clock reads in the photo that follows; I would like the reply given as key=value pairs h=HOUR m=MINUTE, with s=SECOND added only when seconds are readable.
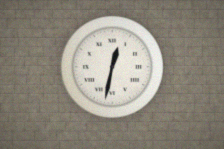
h=12 m=32
